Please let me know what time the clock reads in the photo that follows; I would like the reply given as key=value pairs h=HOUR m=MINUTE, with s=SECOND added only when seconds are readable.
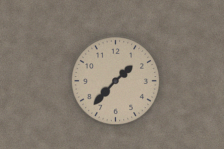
h=1 m=37
